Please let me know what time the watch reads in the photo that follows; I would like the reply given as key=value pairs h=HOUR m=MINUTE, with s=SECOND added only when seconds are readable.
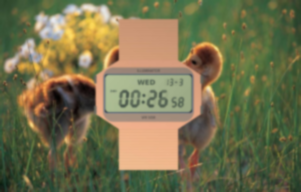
h=0 m=26 s=58
